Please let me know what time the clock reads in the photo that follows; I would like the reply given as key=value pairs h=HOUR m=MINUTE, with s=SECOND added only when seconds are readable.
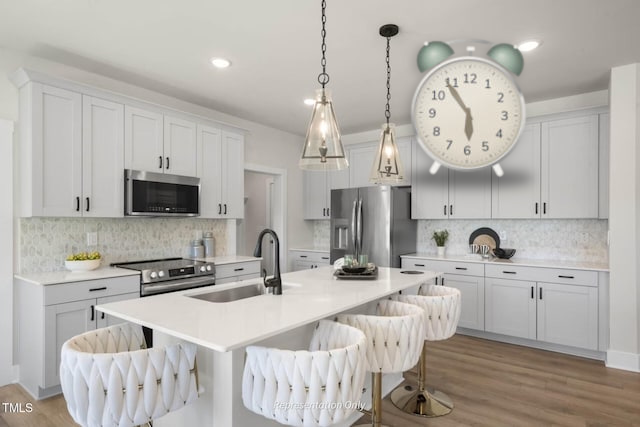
h=5 m=54
